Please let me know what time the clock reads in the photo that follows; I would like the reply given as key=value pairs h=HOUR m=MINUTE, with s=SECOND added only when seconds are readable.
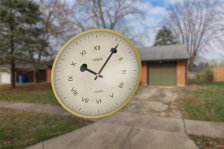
h=10 m=6
